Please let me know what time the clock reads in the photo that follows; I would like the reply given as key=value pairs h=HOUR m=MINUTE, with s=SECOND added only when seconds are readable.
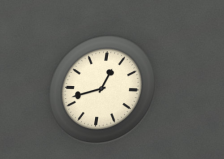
h=12 m=42
